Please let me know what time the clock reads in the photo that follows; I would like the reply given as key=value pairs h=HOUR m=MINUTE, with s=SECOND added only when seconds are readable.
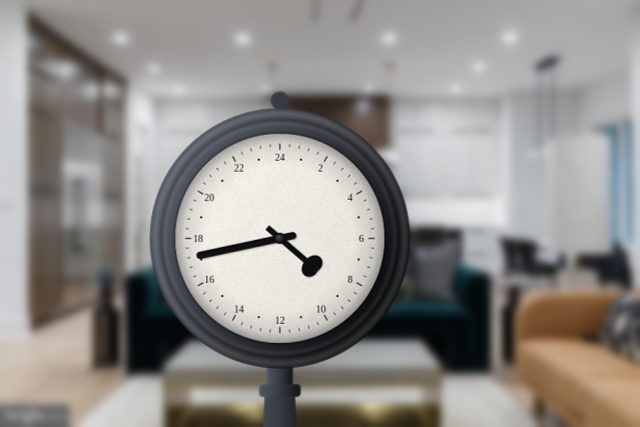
h=8 m=43
